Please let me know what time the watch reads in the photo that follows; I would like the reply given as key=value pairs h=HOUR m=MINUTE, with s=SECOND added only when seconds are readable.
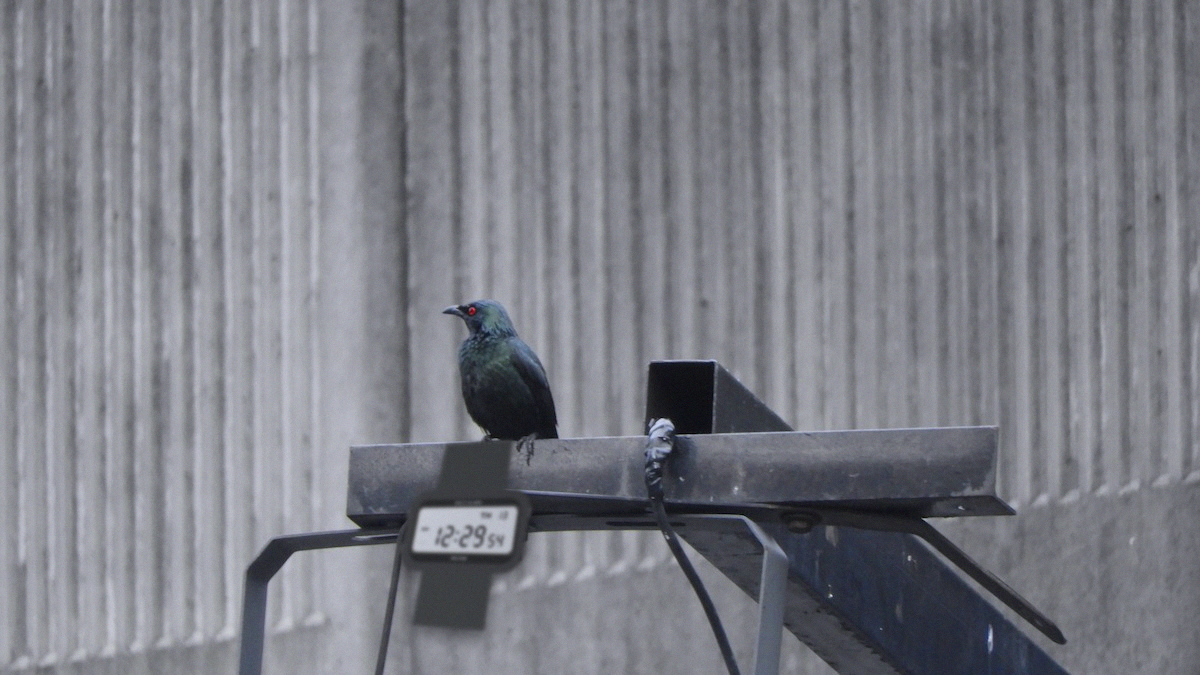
h=12 m=29
